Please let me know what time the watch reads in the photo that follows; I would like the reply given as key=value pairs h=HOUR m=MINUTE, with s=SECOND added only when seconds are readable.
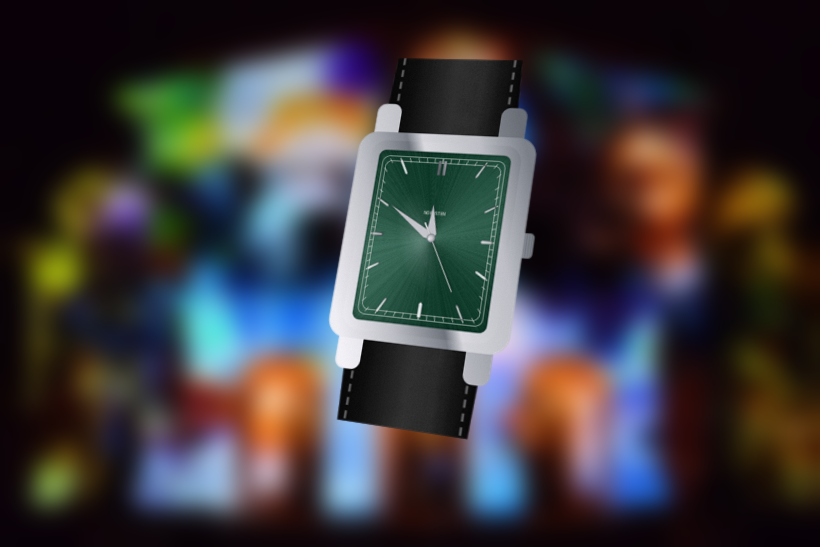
h=11 m=50 s=25
